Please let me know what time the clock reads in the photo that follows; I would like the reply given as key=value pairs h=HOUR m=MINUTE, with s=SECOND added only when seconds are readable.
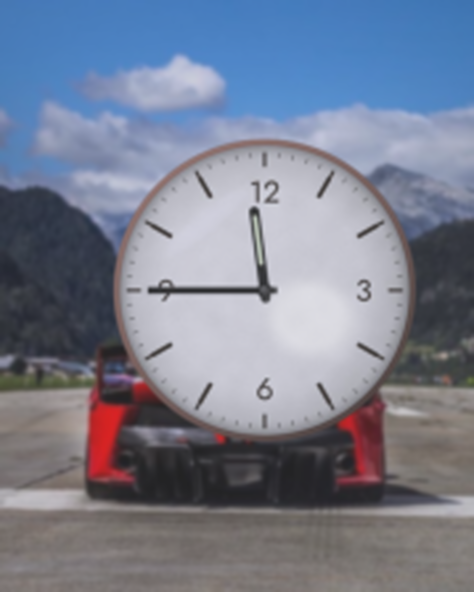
h=11 m=45
